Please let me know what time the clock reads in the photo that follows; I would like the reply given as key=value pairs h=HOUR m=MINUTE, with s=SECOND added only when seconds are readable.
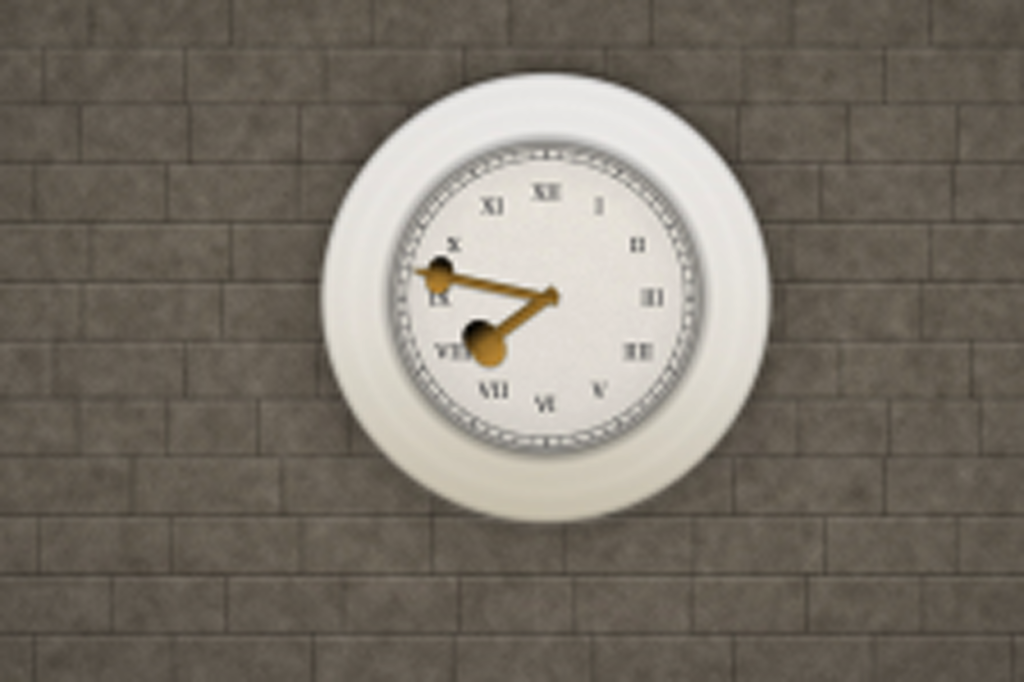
h=7 m=47
